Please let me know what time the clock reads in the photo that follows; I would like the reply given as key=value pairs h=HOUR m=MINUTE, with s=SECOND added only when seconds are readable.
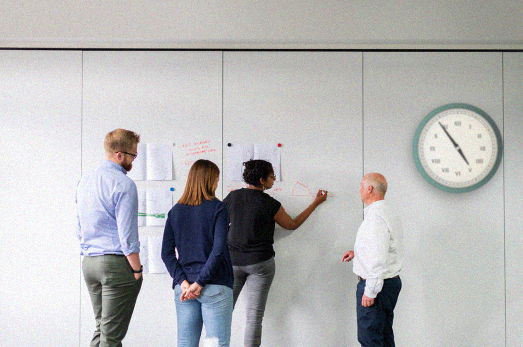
h=4 m=54
